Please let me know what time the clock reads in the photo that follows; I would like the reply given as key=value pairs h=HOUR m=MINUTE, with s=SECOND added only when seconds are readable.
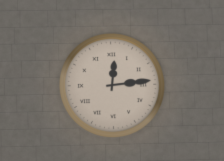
h=12 m=14
